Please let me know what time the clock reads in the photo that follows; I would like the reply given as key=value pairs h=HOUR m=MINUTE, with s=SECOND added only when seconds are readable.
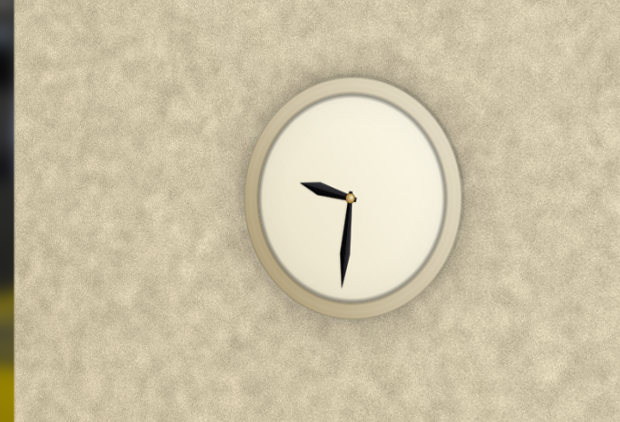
h=9 m=31
